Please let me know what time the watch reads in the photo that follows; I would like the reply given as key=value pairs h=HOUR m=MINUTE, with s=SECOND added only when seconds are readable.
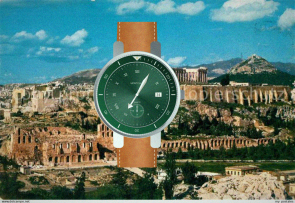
h=7 m=5
